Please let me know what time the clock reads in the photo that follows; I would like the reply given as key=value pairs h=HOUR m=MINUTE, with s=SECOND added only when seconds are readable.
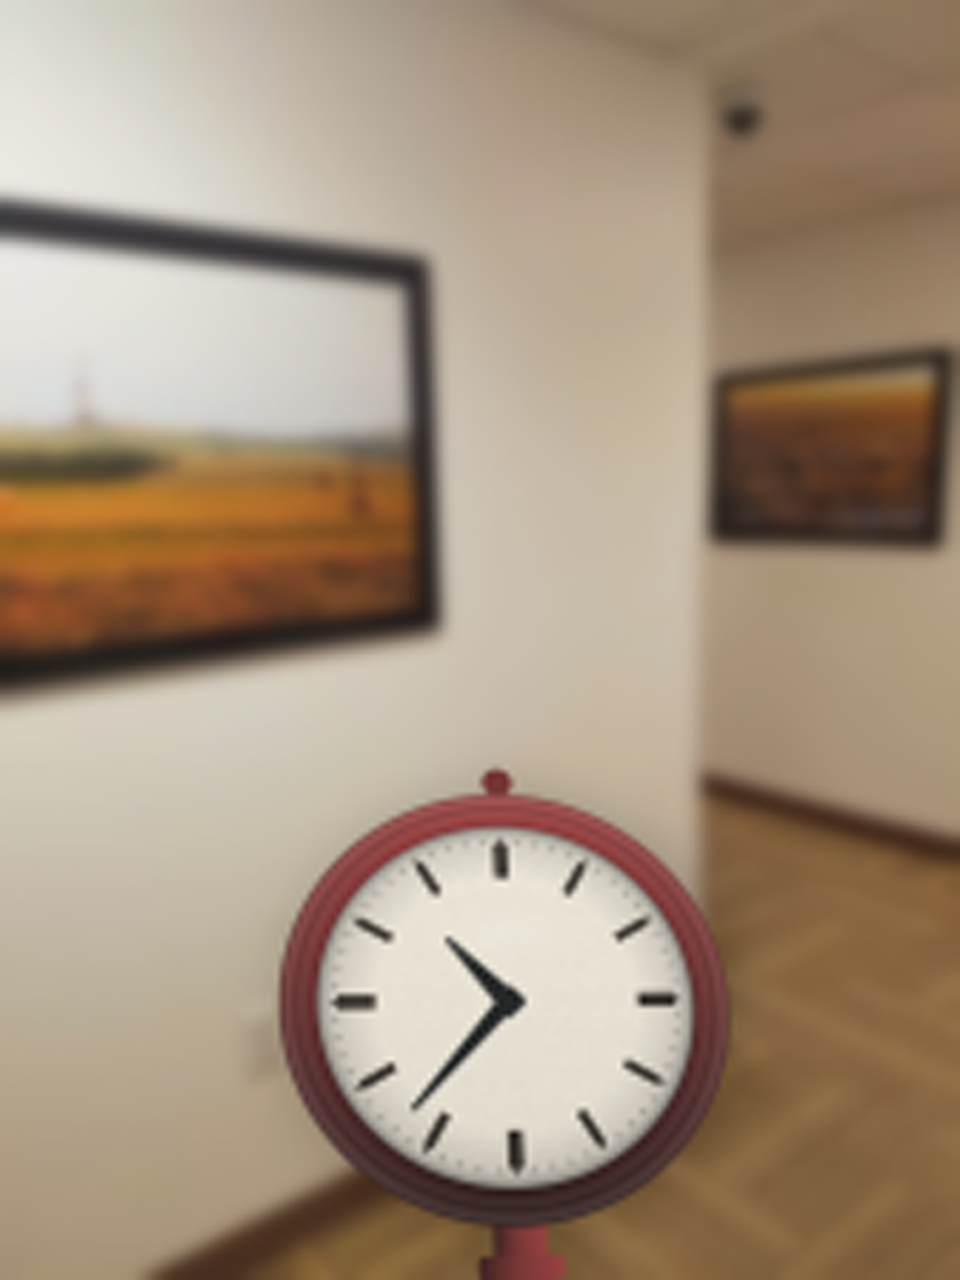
h=10 m=37
